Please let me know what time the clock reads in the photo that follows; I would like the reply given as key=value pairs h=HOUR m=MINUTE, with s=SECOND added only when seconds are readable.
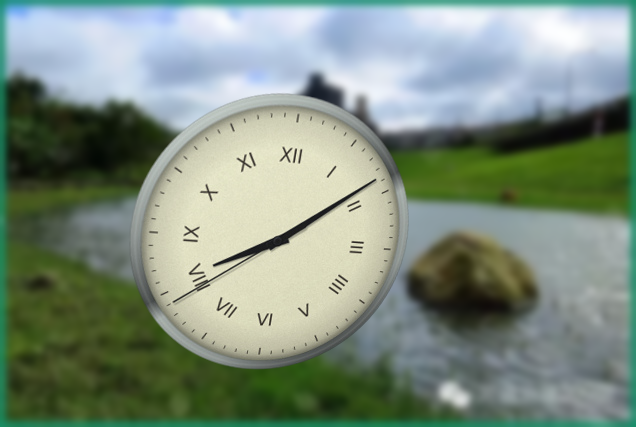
h=8 m=8 s=39
